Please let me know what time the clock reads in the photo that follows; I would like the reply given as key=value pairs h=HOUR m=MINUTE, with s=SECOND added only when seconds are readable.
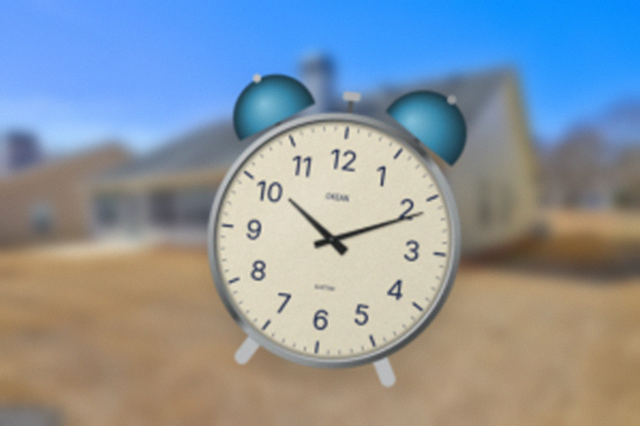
h=10 m=11
